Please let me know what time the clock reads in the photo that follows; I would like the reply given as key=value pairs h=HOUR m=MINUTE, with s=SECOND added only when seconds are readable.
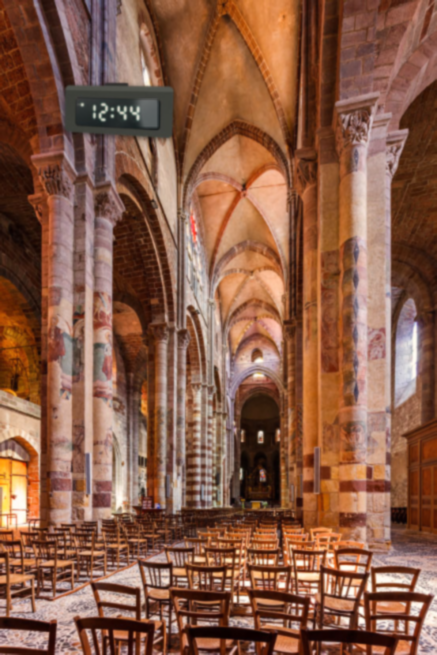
h=12 m=44
